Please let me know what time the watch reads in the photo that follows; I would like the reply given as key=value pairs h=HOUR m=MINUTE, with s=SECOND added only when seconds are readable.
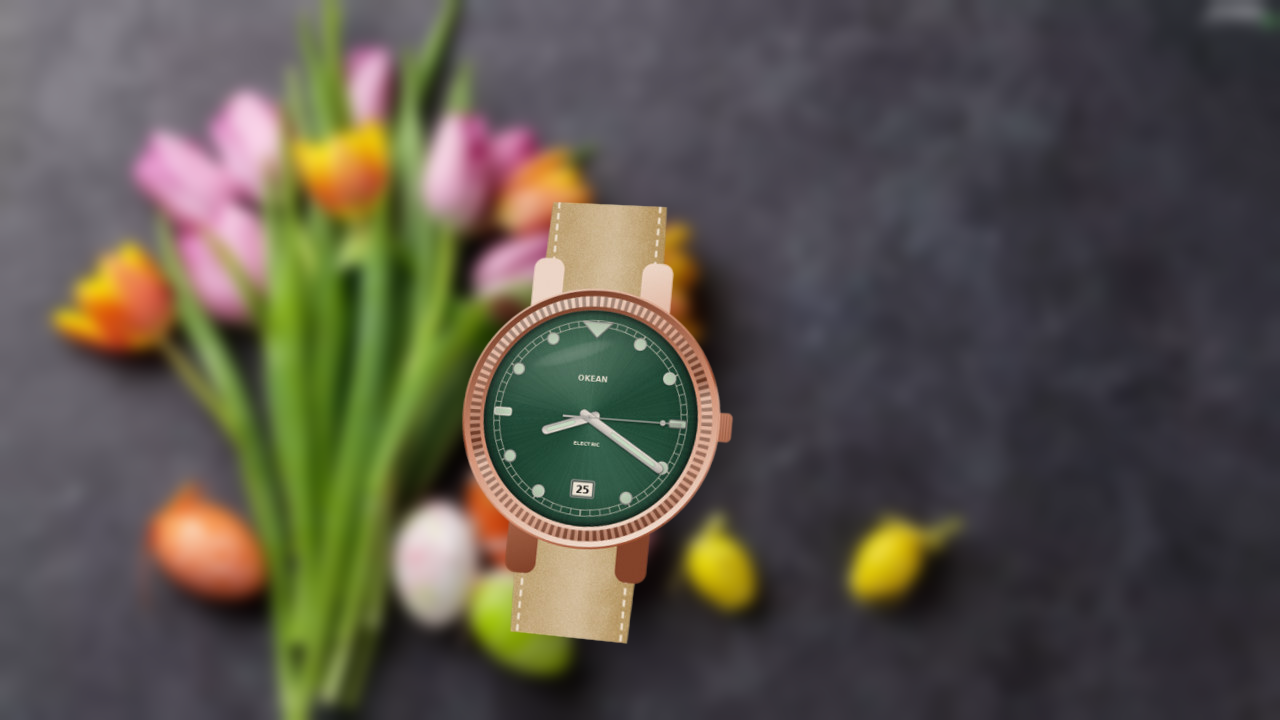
h=8 m=20 s=15
